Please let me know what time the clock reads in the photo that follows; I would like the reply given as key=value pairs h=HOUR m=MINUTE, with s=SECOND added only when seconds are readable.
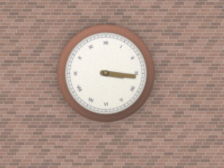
h=3 m=16
